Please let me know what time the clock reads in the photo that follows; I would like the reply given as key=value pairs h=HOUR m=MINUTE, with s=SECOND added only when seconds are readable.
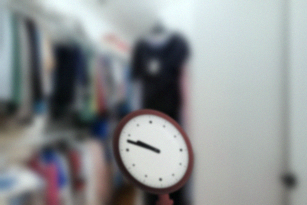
h=9 m=48
